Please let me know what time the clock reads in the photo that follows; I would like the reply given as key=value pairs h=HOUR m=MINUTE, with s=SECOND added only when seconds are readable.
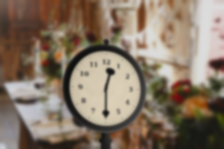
h=12 m=30
